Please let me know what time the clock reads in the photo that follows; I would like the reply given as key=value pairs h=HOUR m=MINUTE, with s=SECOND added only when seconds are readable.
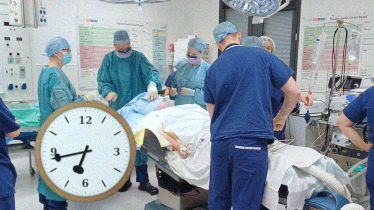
h=6 m=43
